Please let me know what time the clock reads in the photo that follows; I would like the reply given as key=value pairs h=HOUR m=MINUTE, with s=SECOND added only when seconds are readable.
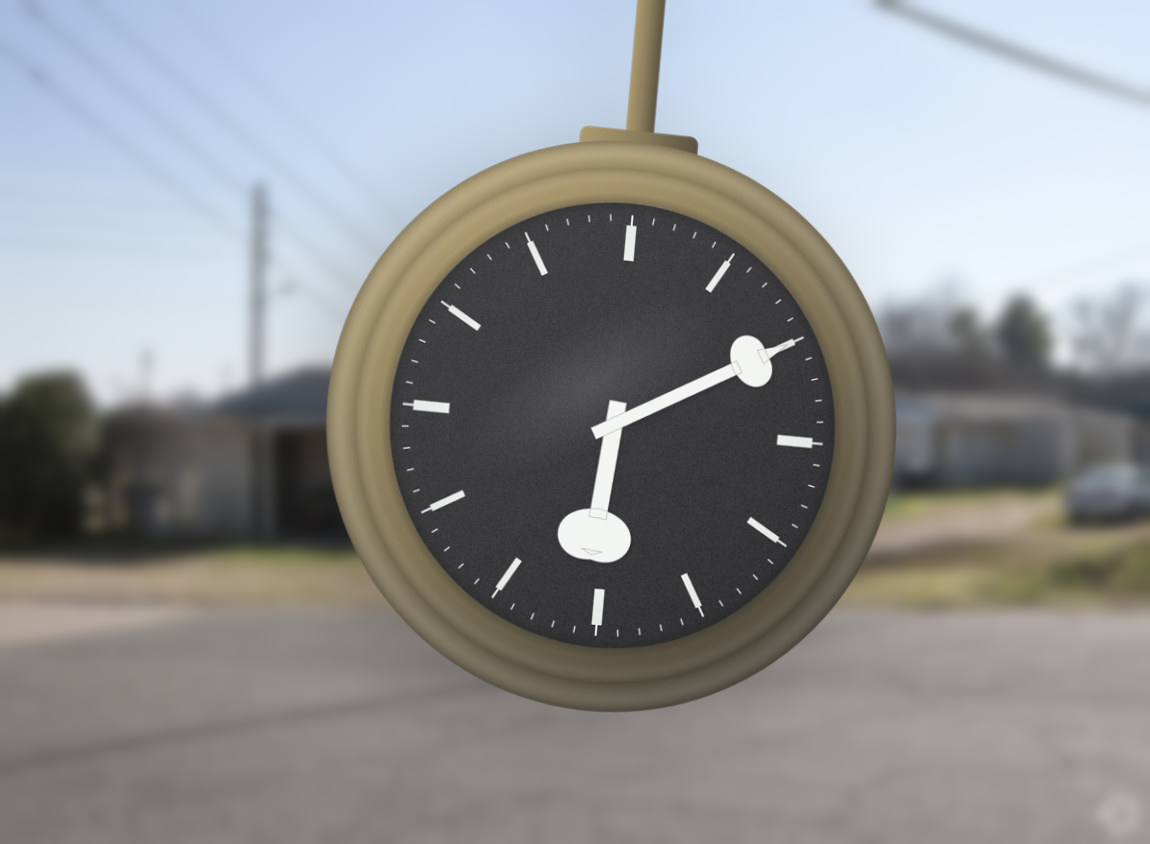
h=6 m=10
